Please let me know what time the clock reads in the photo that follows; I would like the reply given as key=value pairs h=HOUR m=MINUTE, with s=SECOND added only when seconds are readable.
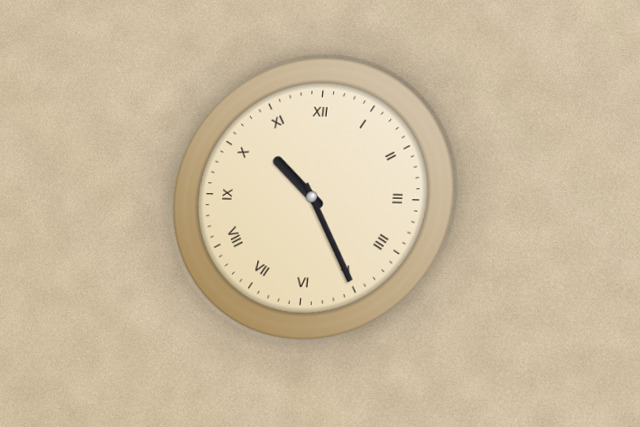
h=10 m=25
